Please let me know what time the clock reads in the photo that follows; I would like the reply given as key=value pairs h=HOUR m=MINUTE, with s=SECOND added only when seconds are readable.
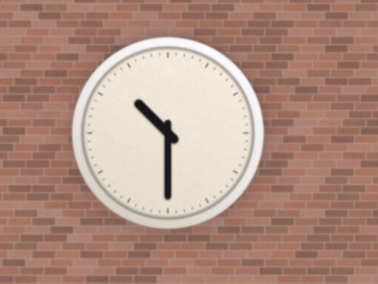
h=10 m=30
